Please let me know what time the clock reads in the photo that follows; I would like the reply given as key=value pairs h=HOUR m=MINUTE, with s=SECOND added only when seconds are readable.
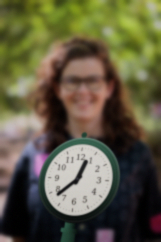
h=12 m=38
